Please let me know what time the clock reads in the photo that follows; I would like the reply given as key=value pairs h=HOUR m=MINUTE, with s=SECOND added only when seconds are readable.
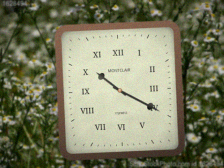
h=10 m=20
